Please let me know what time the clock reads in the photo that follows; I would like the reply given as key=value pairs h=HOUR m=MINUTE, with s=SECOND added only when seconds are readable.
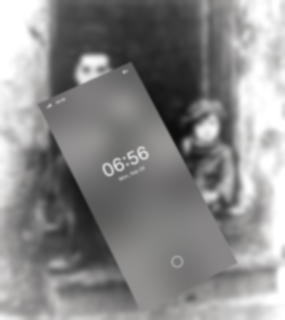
h=6 m=56
